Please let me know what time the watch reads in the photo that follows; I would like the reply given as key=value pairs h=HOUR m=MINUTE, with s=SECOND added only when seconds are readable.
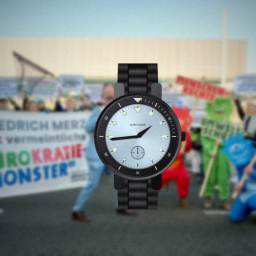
h=1 m=44
